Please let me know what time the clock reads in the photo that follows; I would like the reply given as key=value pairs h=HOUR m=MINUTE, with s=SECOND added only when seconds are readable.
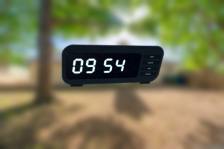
h=9 m=54
